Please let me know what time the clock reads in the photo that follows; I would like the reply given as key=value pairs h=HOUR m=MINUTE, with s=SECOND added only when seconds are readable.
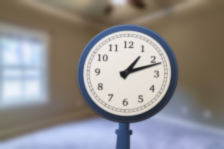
h=1 m=12
